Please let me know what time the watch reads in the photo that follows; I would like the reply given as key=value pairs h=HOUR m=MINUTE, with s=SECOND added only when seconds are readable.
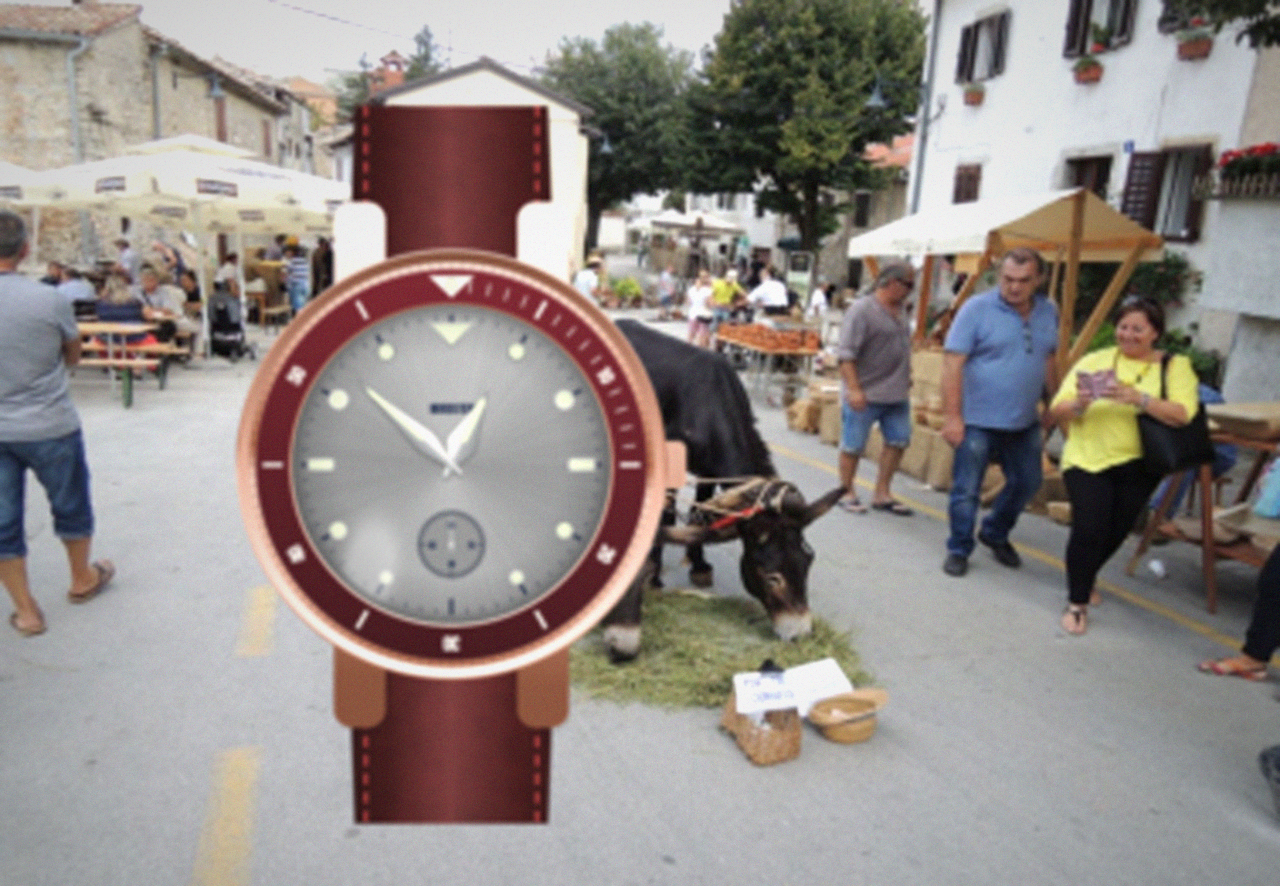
h=12 m=52
